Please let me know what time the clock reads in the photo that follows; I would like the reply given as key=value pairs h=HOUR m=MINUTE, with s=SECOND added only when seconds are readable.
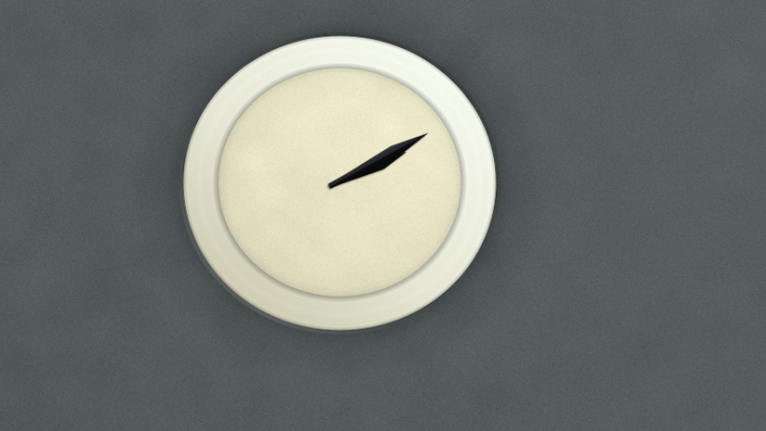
h=2 m=10
